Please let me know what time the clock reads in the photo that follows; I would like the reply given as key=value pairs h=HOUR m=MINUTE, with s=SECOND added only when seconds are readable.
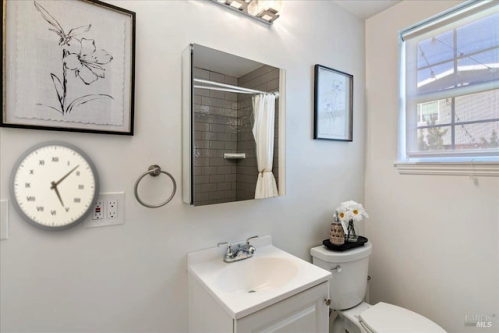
h=5 m=8
